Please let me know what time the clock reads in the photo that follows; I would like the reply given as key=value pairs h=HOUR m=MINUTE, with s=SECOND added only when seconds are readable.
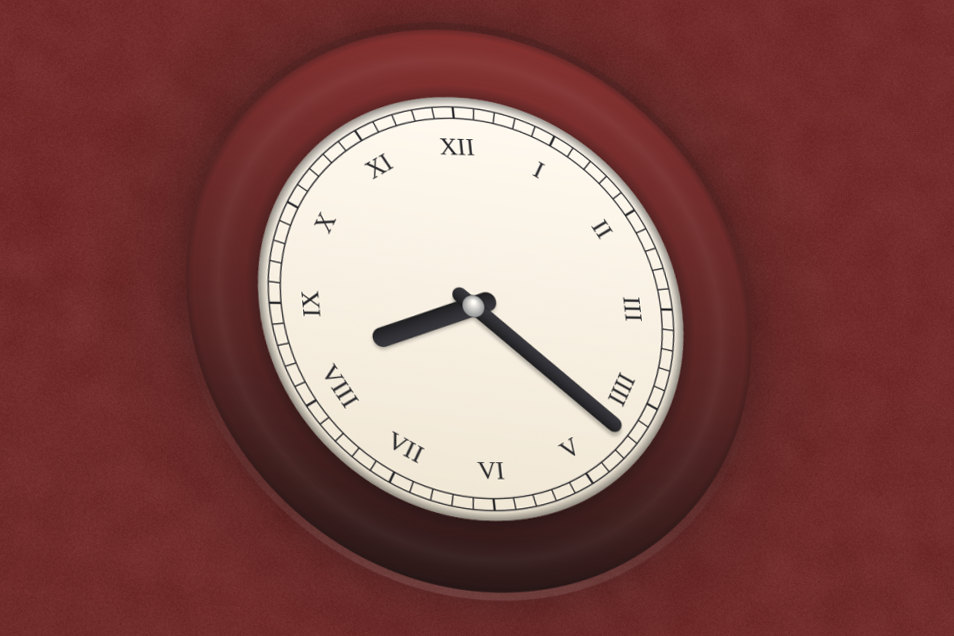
h=8 m=22
